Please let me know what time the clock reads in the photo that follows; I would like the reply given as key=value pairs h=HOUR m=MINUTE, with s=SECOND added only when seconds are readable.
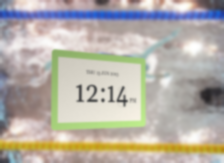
h=12 m=14
